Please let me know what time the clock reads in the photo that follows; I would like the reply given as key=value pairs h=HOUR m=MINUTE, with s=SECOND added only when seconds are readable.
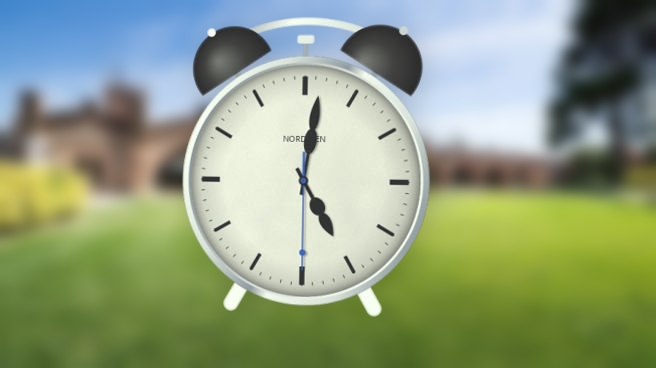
h=5 m=1 s=30
